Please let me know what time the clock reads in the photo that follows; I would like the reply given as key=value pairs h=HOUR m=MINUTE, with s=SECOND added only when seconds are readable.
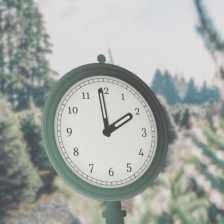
h=1 m=59
